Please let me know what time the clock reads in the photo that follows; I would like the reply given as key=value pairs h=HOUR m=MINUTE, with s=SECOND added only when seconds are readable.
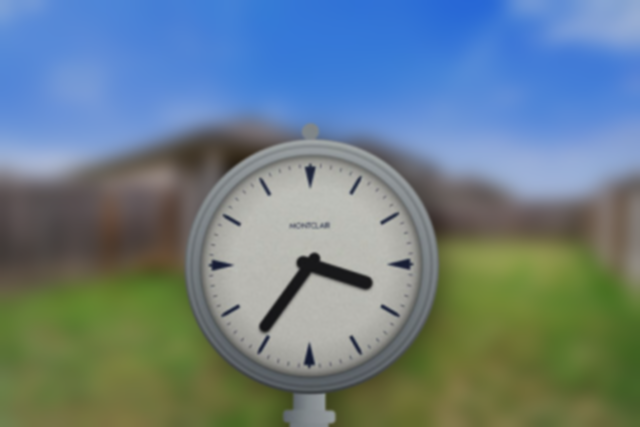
h=3 m=36
